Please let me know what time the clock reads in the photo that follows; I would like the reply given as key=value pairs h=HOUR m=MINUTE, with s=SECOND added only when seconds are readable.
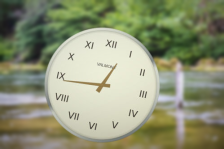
h=12 m=44
